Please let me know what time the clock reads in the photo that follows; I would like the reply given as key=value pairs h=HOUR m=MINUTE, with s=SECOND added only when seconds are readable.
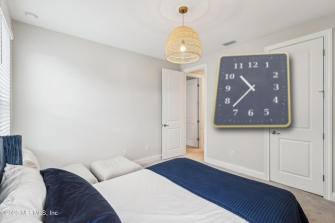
h=10 m=37
